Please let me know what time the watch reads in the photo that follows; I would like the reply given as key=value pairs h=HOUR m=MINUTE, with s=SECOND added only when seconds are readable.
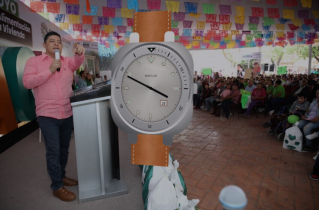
h=3 m=49
